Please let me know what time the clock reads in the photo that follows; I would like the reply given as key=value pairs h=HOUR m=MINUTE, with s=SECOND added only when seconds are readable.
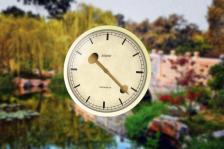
h=10 m=22
